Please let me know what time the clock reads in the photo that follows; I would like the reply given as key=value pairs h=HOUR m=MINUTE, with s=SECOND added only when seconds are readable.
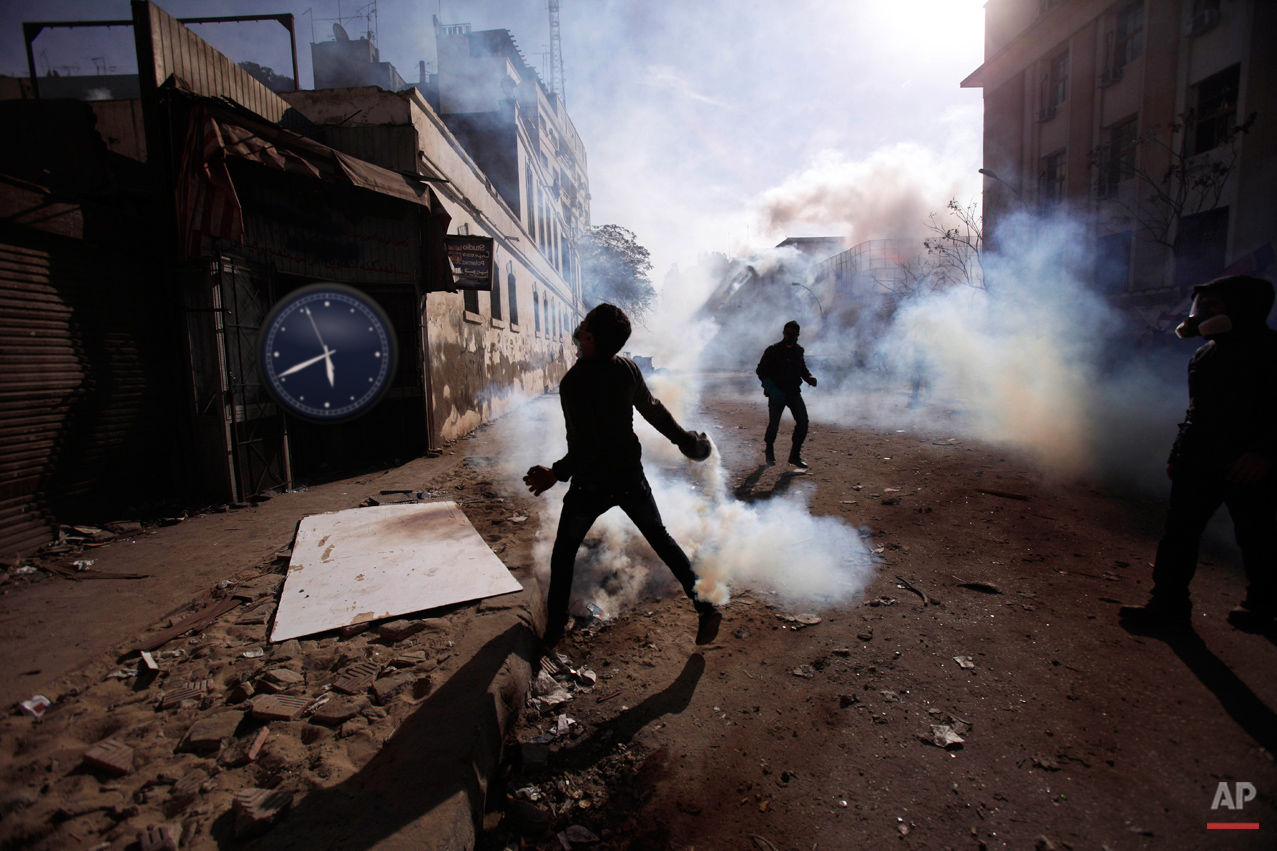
h=5 m=40 s=56
